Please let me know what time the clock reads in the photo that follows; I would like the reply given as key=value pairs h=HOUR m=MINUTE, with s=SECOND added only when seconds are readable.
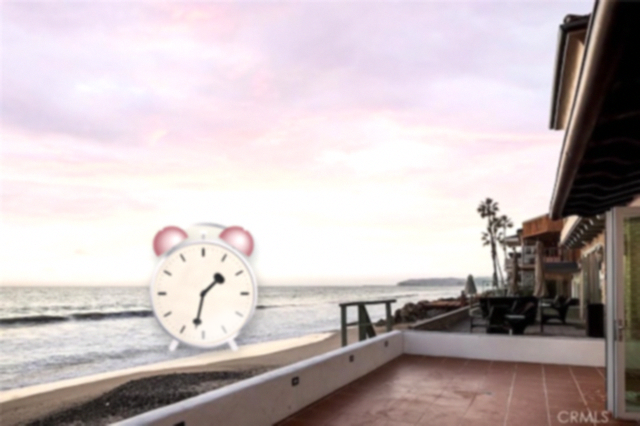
h=1 m=32
